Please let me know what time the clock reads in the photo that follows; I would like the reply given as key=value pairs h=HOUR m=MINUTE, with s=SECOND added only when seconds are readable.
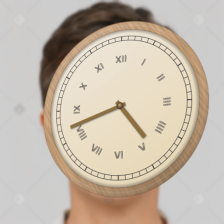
h=4 m=42
